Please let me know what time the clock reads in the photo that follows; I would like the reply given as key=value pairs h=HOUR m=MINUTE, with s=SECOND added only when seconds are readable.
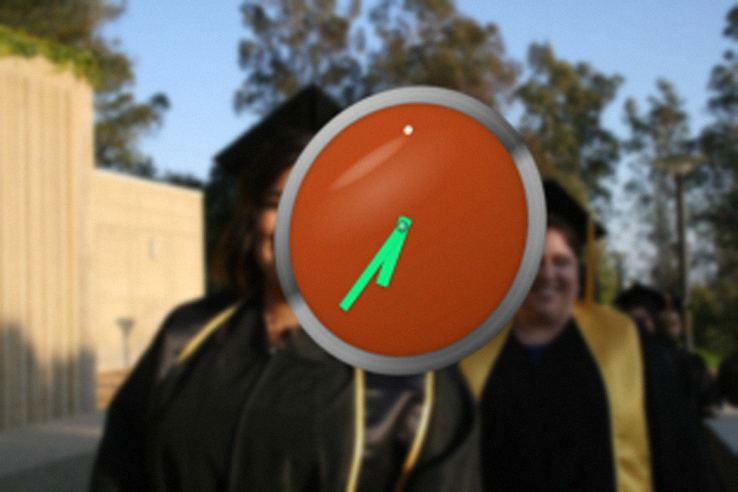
h=6 m=36
